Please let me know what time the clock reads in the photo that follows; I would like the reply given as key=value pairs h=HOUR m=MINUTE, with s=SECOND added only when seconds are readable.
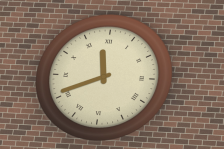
h=11 m=41
